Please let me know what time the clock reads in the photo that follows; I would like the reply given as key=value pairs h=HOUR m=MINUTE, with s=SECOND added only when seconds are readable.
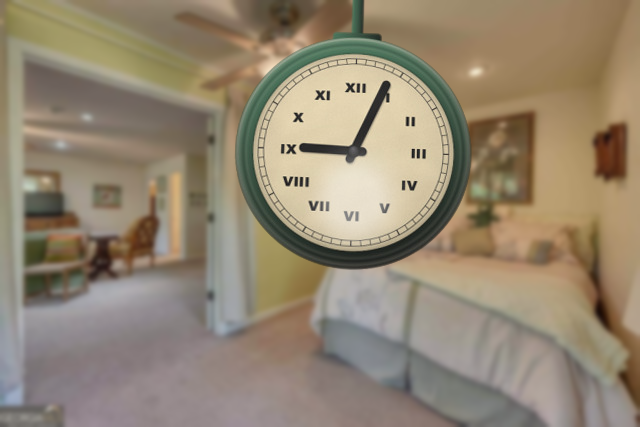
h=9 m=4
